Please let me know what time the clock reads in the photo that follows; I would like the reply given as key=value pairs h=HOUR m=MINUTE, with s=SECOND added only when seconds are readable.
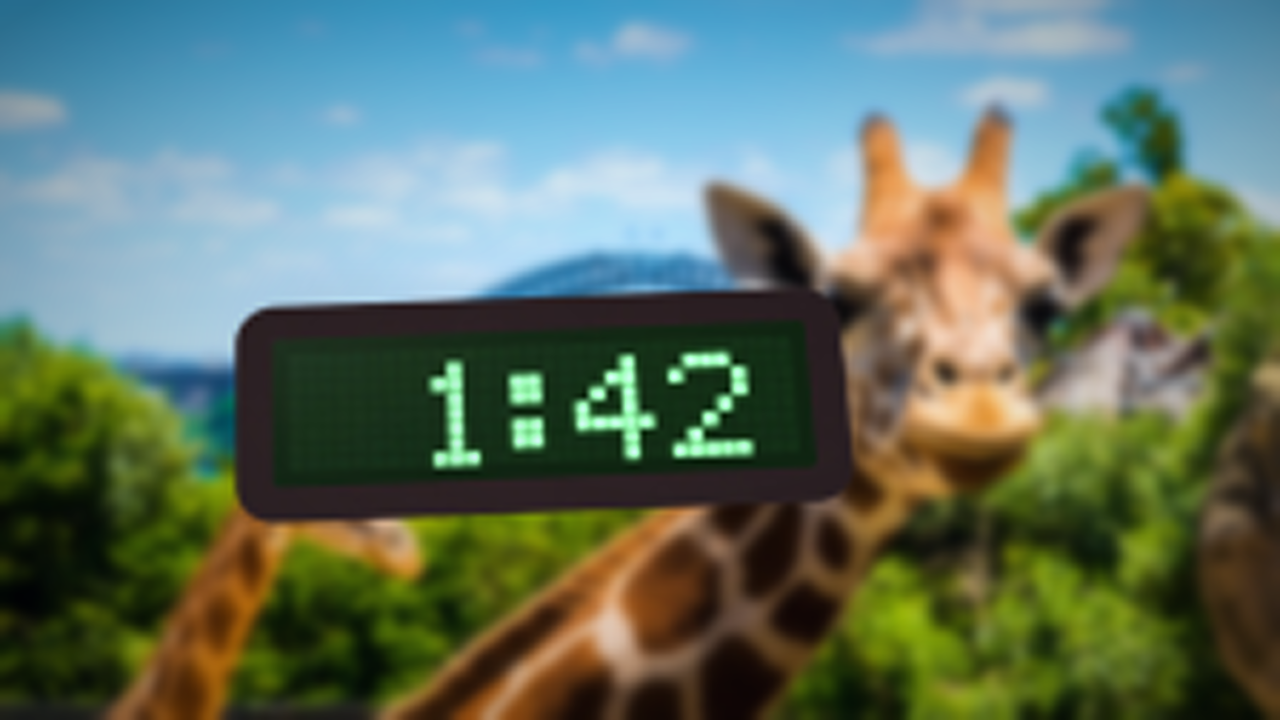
h=1 m=42
